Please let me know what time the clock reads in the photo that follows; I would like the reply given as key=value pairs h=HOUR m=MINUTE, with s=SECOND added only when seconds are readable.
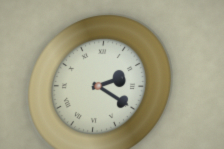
h=2 m=20
